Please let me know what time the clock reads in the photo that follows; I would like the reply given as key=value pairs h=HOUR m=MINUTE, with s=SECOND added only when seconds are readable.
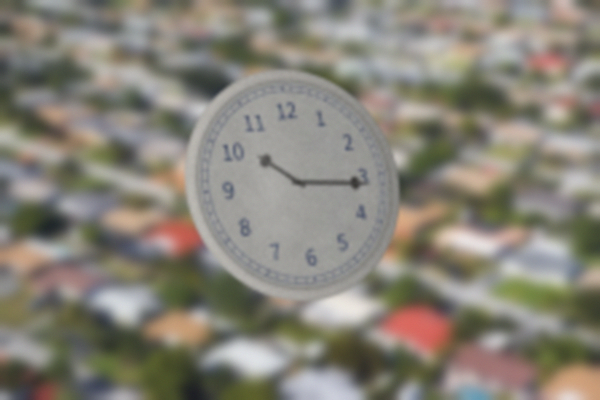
h=10 m=16
